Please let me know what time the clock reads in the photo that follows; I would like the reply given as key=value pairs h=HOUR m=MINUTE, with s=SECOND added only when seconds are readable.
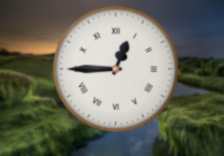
h=12 m=45
